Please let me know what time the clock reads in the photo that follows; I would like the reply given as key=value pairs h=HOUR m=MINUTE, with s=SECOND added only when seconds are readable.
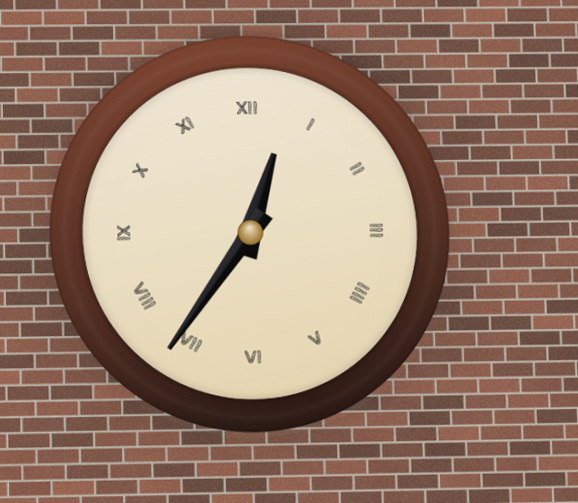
h=12 m=36
